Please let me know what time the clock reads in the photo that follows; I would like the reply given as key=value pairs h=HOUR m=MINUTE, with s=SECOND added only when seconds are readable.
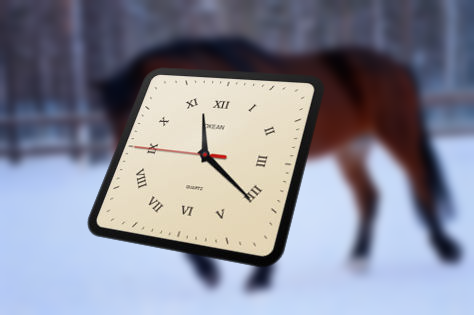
h=11 m=20 s=45
